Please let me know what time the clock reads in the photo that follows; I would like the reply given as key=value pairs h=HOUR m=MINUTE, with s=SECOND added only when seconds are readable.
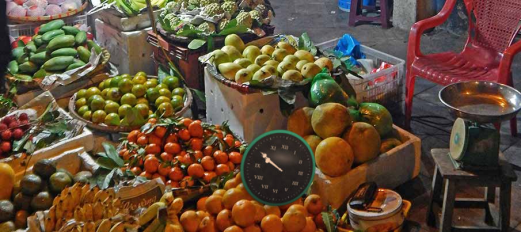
h=9 m=50
